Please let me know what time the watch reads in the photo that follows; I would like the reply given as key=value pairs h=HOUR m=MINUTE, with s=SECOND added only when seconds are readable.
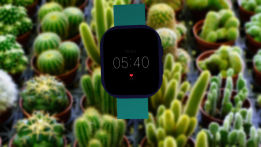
h=5 m=40
